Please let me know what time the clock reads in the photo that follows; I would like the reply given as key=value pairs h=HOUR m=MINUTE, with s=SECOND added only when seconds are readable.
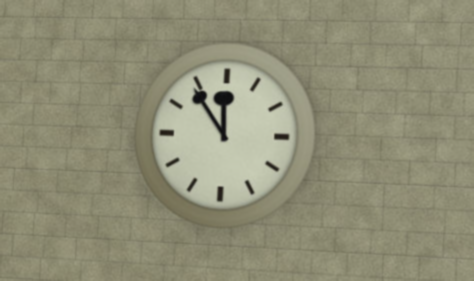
h=11 m=54
